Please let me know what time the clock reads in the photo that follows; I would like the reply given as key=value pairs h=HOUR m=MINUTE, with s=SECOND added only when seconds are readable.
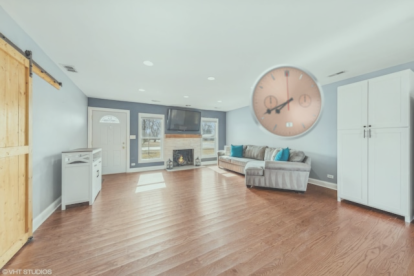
h=7 m=41
